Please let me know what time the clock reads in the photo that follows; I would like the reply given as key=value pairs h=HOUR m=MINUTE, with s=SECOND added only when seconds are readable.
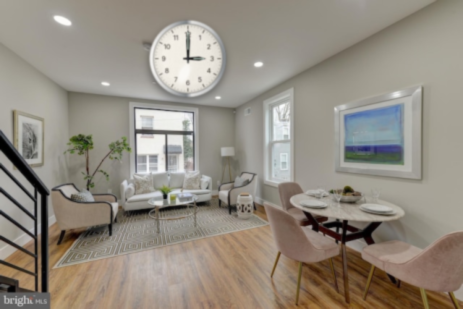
h=3 m=0
